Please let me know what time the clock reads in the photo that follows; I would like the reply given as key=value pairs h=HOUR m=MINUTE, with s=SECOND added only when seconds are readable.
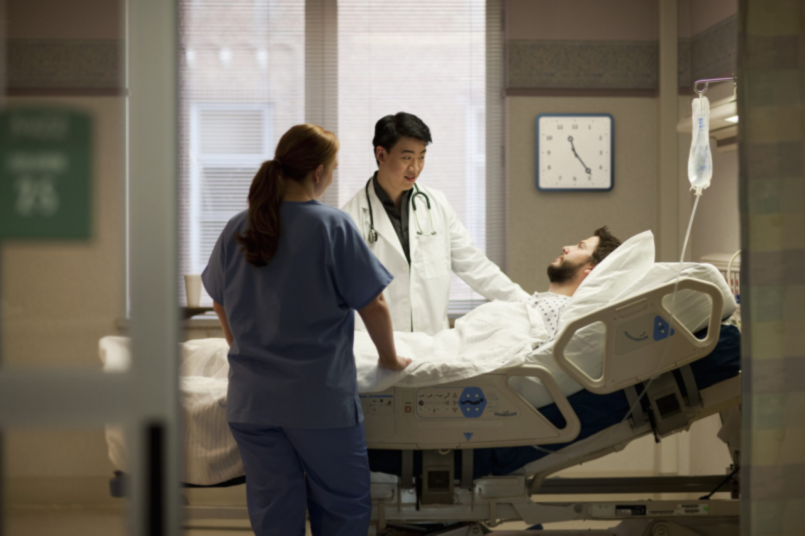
h=11 m=24
